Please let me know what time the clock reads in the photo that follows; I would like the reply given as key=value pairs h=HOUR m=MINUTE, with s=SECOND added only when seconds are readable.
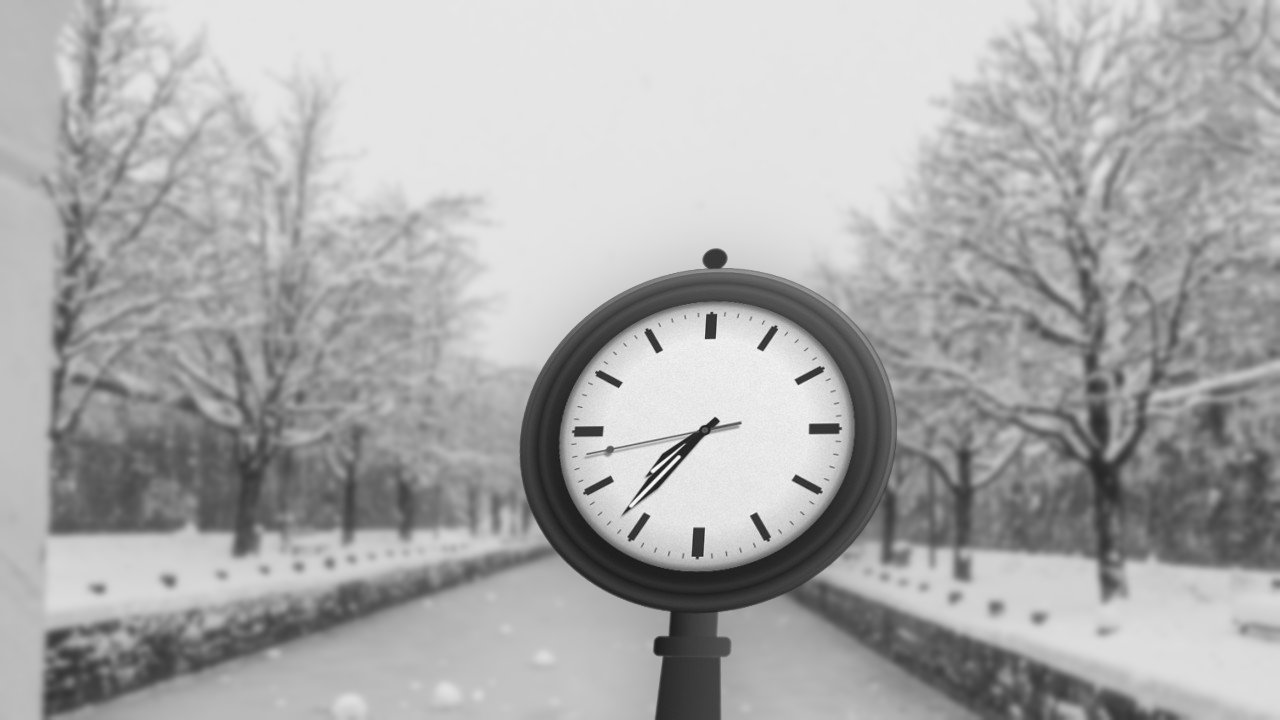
h=7 m=36 s=43
